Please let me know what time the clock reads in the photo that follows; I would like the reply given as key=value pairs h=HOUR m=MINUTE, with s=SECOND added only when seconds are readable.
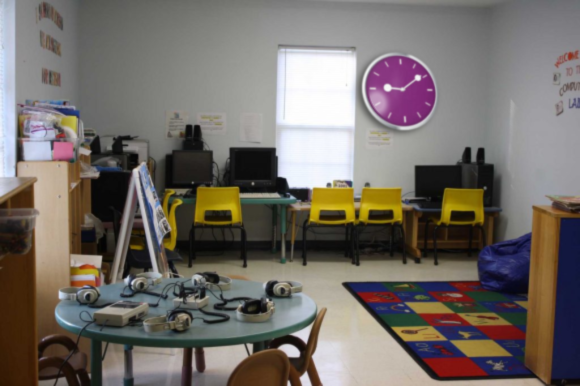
h=9 m=9
